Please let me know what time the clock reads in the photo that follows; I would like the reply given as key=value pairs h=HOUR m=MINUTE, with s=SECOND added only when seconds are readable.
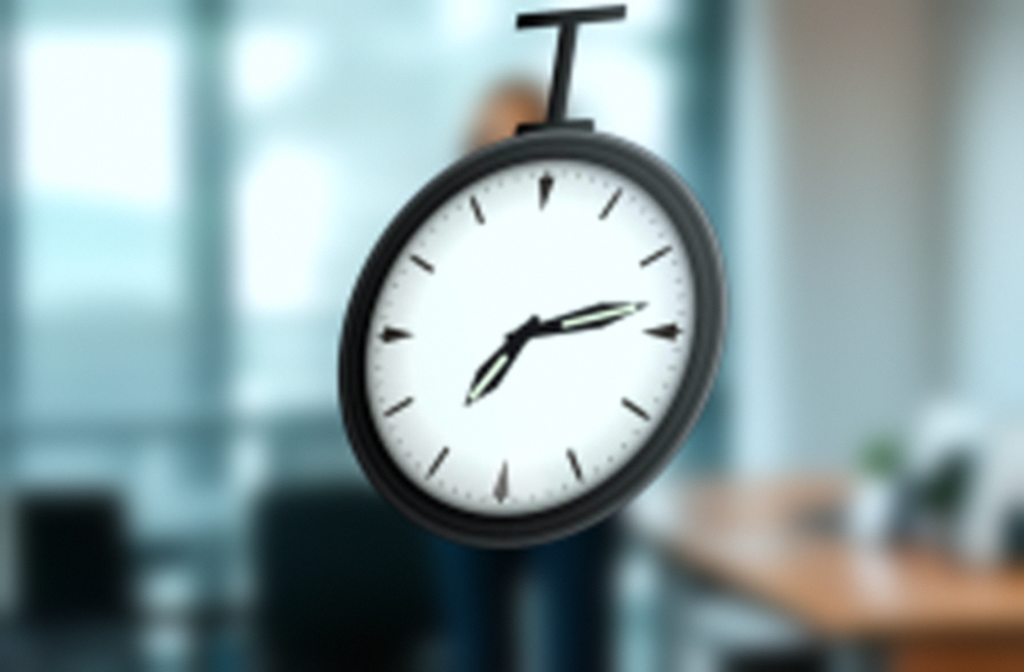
h=7 m=13
